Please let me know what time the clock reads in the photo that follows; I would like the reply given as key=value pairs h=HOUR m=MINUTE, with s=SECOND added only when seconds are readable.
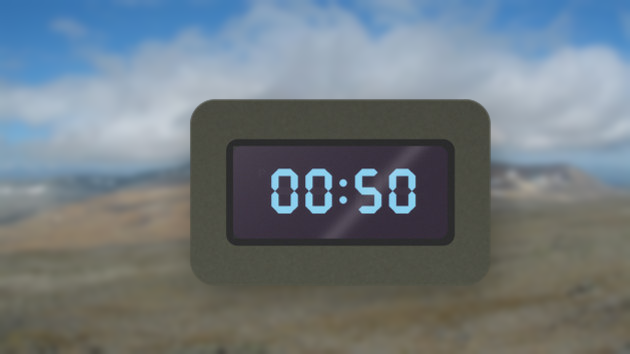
h=0 m=50
